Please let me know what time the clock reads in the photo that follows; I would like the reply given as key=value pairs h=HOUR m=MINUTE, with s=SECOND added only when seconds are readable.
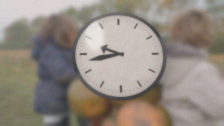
h=9 m=43
